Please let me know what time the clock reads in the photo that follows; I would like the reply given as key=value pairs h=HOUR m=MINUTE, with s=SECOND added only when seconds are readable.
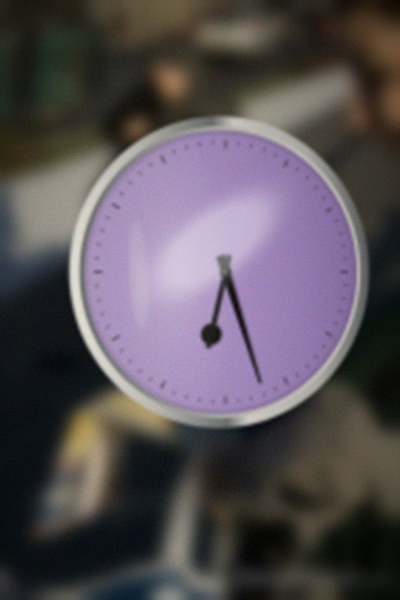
h=6 m=27
